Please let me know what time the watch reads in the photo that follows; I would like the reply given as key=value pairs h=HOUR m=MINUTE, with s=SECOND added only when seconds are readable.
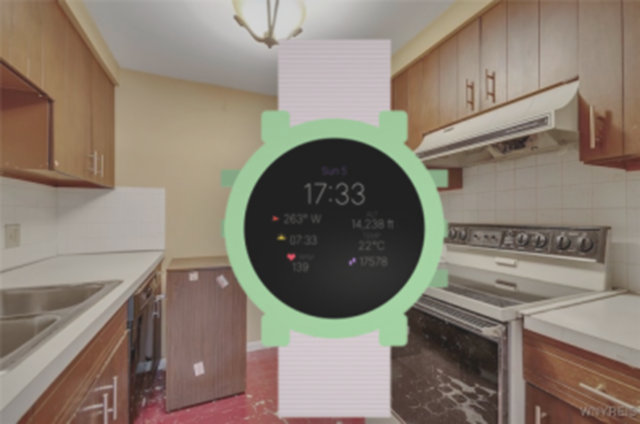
h=17 m=33
